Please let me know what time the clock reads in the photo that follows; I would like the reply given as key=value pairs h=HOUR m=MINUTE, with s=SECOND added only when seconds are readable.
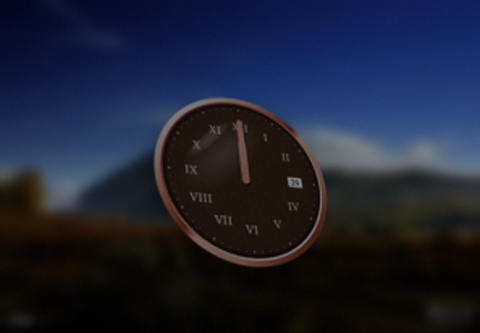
h=12 m=0
